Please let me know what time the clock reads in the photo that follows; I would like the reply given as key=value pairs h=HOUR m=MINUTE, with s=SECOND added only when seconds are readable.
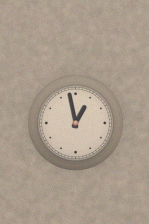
h=12 m=58
